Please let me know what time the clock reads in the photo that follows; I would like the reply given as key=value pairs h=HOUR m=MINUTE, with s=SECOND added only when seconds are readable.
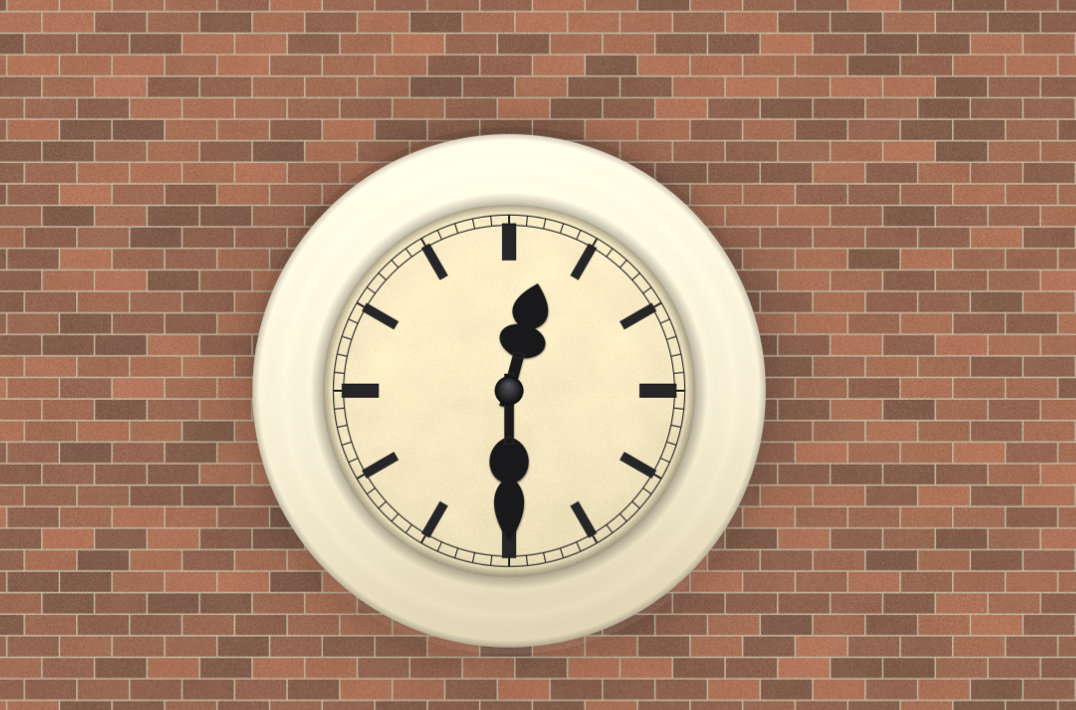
h=12 m=30
